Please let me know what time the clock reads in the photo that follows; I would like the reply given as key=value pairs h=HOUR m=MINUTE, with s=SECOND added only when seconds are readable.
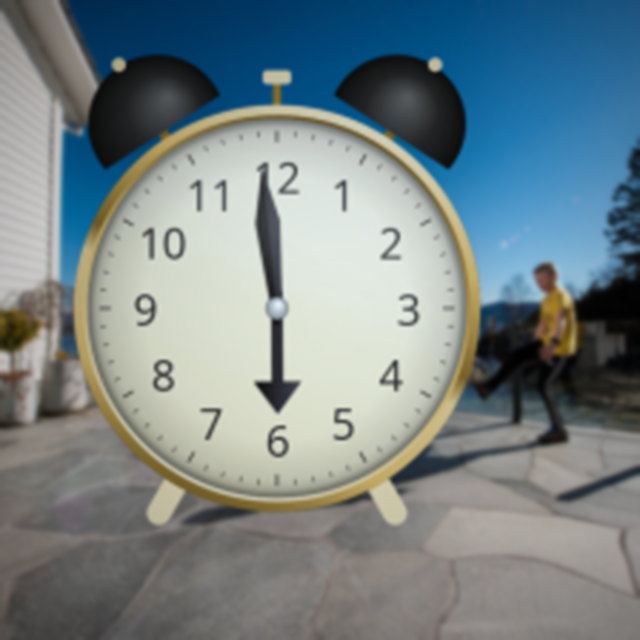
h=5 m=59
